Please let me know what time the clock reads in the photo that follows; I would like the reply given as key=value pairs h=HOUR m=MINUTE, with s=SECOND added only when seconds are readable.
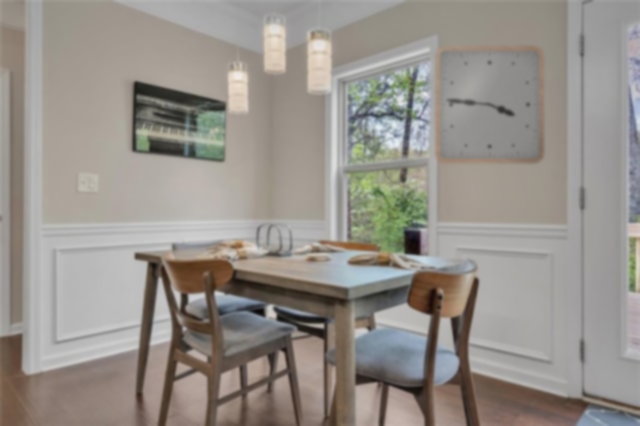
h=3 m=46
